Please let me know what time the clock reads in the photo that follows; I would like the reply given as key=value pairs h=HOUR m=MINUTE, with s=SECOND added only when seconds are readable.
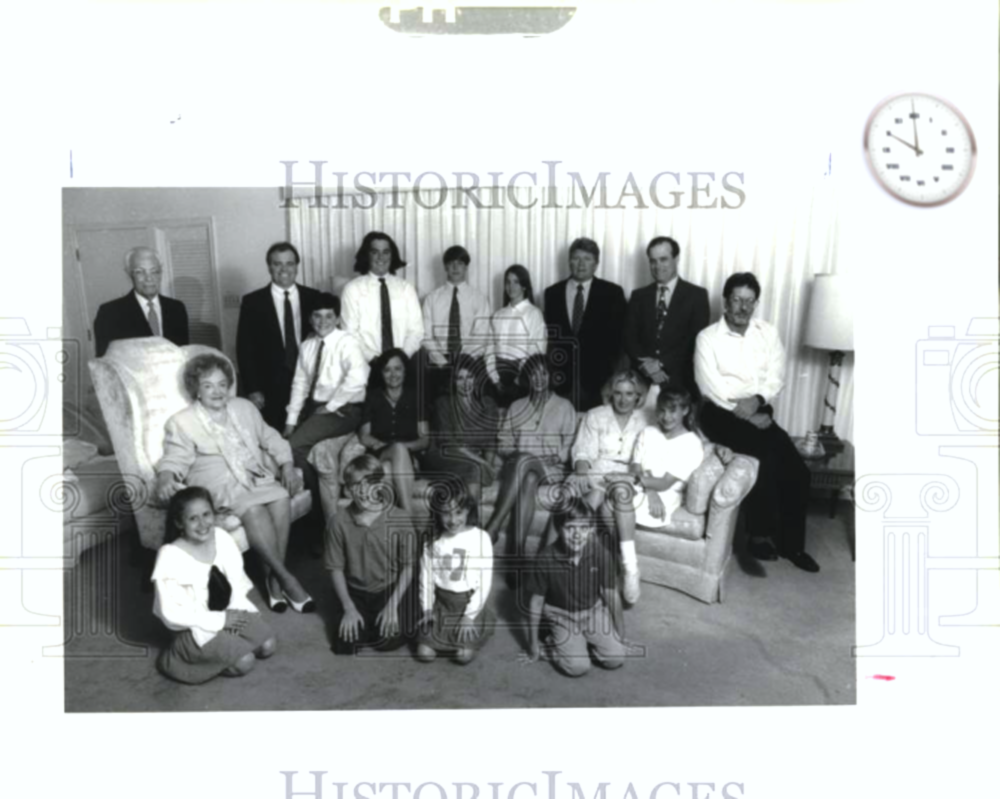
h=10 m=0
